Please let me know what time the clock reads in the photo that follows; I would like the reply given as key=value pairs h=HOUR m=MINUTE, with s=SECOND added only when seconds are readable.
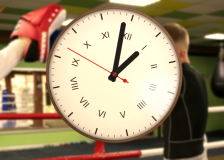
h=12 m=58 s=47
